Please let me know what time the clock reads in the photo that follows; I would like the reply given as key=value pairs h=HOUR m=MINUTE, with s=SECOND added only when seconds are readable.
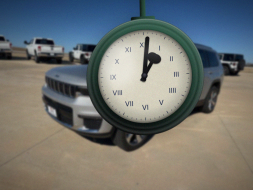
h=1 m=1
